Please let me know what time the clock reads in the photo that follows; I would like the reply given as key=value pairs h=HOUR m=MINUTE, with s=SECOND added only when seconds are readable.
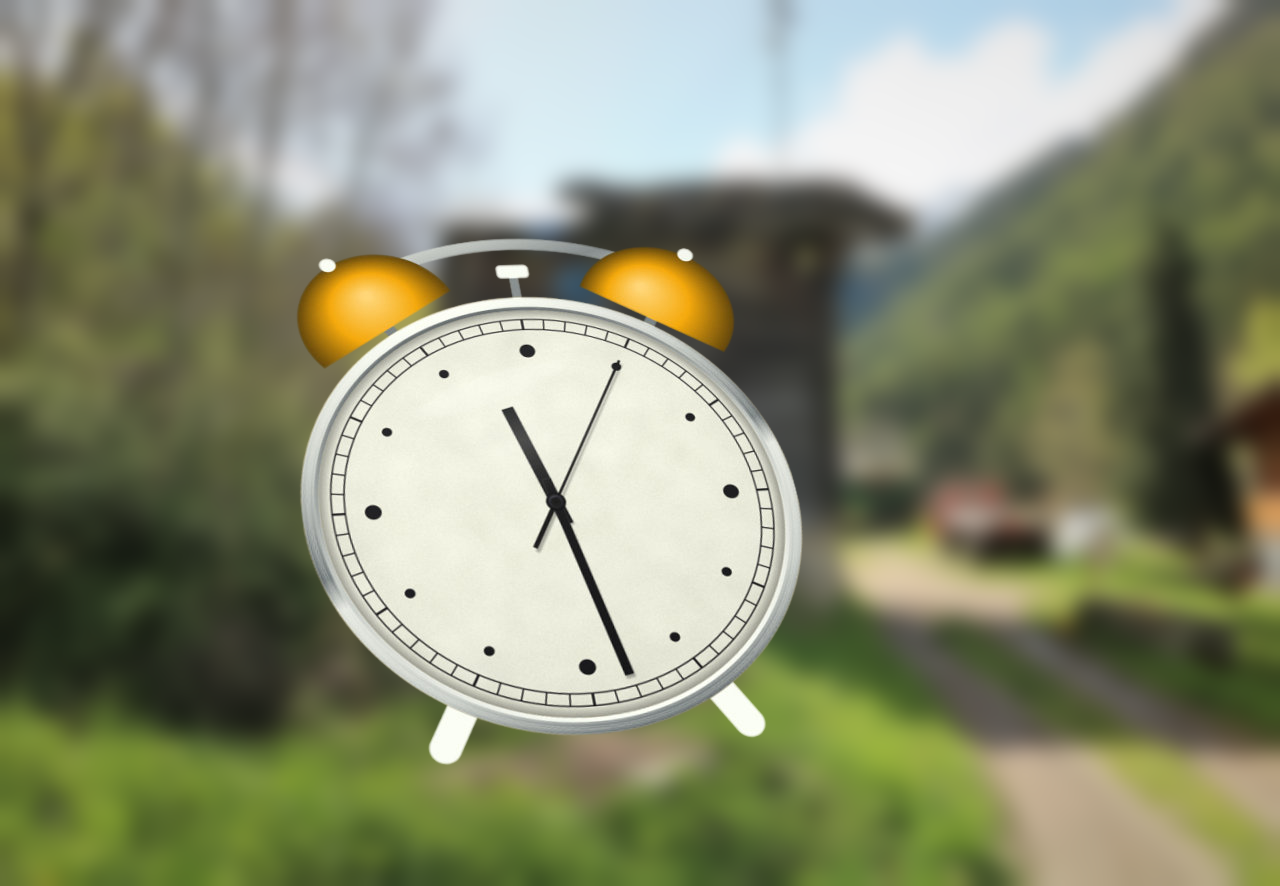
h=11 m=28 s=5
